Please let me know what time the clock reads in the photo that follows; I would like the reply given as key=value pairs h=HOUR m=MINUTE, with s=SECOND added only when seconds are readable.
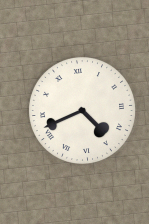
h=4 m=42
